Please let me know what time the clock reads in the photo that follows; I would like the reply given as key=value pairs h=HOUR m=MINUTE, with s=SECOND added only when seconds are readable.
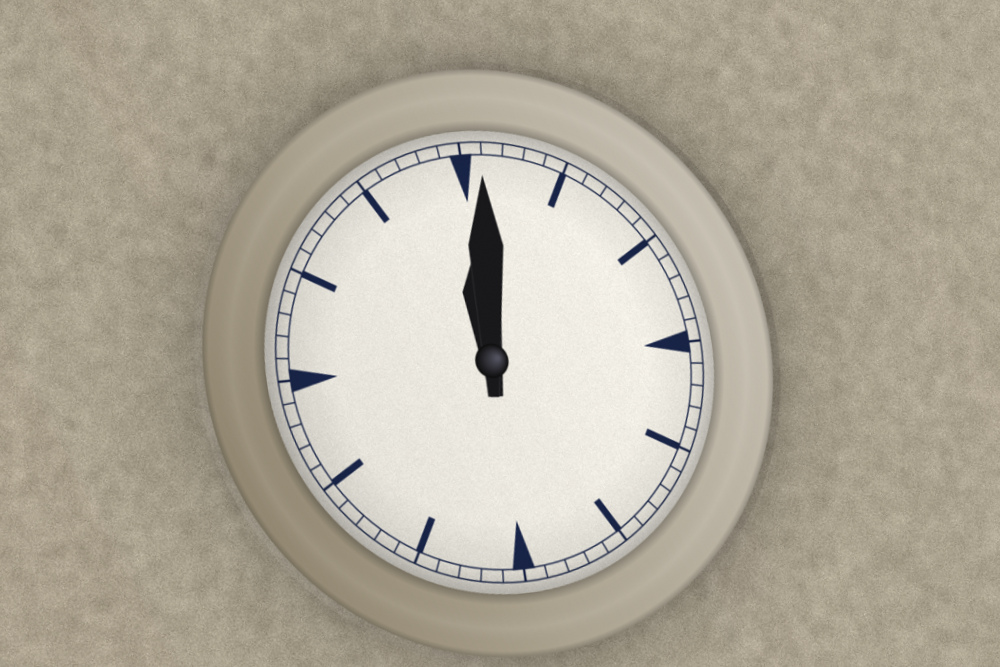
h=12 m=1
